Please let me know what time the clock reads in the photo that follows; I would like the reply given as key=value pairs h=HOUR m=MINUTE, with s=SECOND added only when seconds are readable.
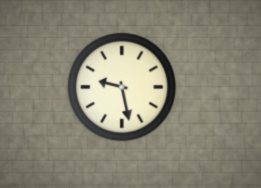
h=9 m=28
